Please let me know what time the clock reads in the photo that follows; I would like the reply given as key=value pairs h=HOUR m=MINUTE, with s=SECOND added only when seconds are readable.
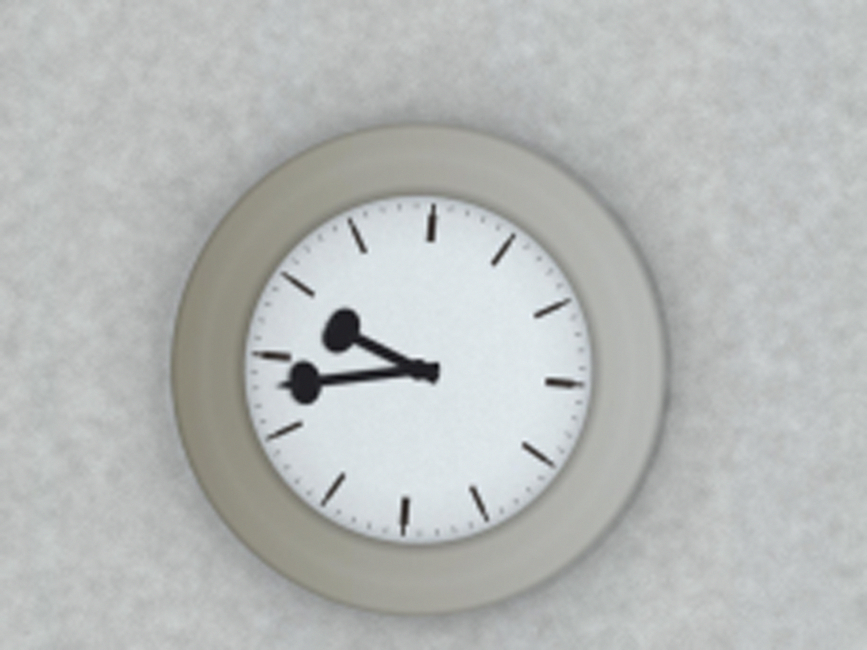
h=9 m=43
